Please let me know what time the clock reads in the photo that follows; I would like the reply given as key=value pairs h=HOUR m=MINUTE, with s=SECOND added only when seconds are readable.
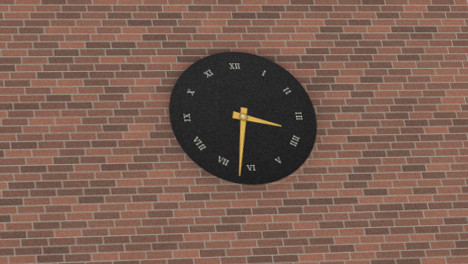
h=3 m=32
